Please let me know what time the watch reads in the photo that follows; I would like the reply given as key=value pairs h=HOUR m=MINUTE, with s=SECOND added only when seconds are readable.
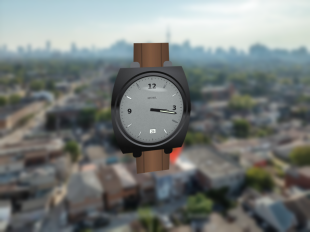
h=3 m=17
